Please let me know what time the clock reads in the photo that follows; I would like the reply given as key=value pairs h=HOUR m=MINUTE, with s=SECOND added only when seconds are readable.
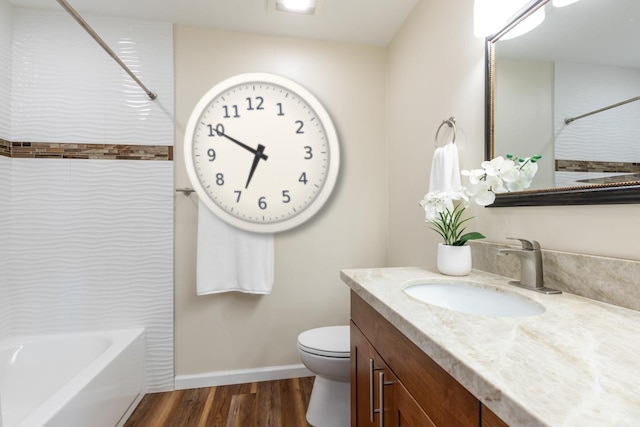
h=6 m=50
